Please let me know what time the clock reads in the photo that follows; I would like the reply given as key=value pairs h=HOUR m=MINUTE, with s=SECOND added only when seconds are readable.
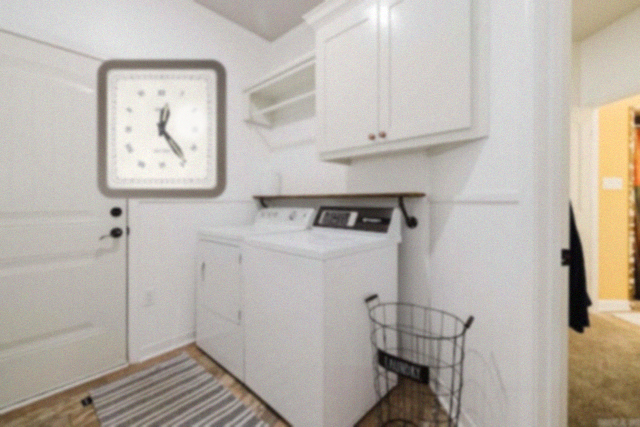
h=12 m=24
